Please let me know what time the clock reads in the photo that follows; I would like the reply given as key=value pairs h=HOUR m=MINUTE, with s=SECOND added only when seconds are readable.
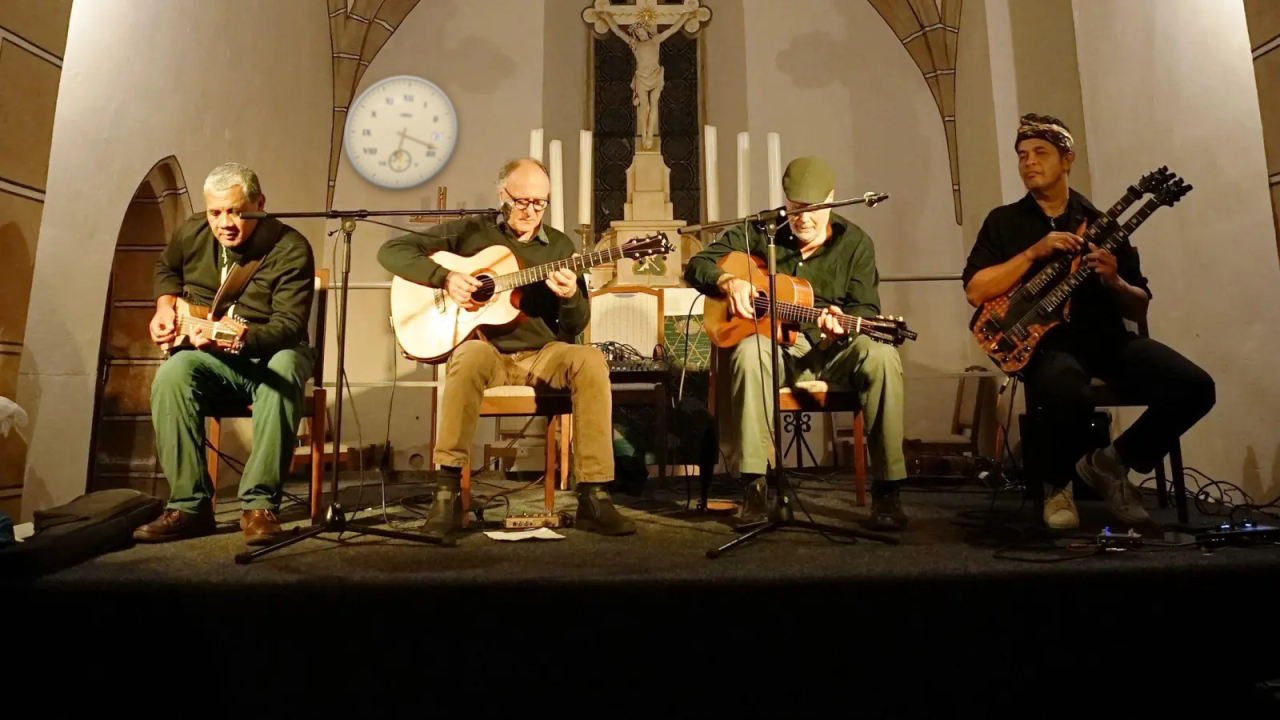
h=6 m=18
